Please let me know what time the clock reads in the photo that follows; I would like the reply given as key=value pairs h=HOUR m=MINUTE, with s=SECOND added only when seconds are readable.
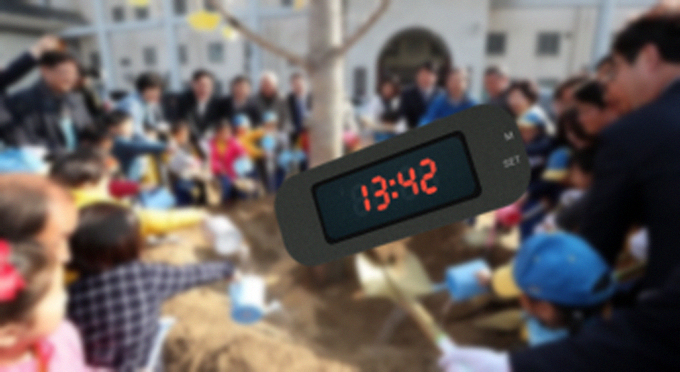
h=13 m=42
